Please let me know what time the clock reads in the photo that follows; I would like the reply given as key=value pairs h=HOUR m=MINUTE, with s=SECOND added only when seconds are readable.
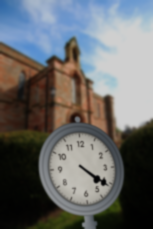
h=4 m=21
